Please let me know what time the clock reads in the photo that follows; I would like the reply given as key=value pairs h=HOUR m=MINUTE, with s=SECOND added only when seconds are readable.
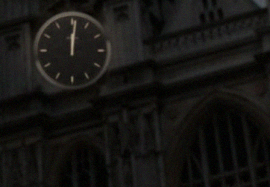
h=12 m=1
